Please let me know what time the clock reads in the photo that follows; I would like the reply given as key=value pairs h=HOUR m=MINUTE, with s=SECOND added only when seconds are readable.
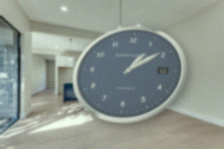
h=1 m=9
